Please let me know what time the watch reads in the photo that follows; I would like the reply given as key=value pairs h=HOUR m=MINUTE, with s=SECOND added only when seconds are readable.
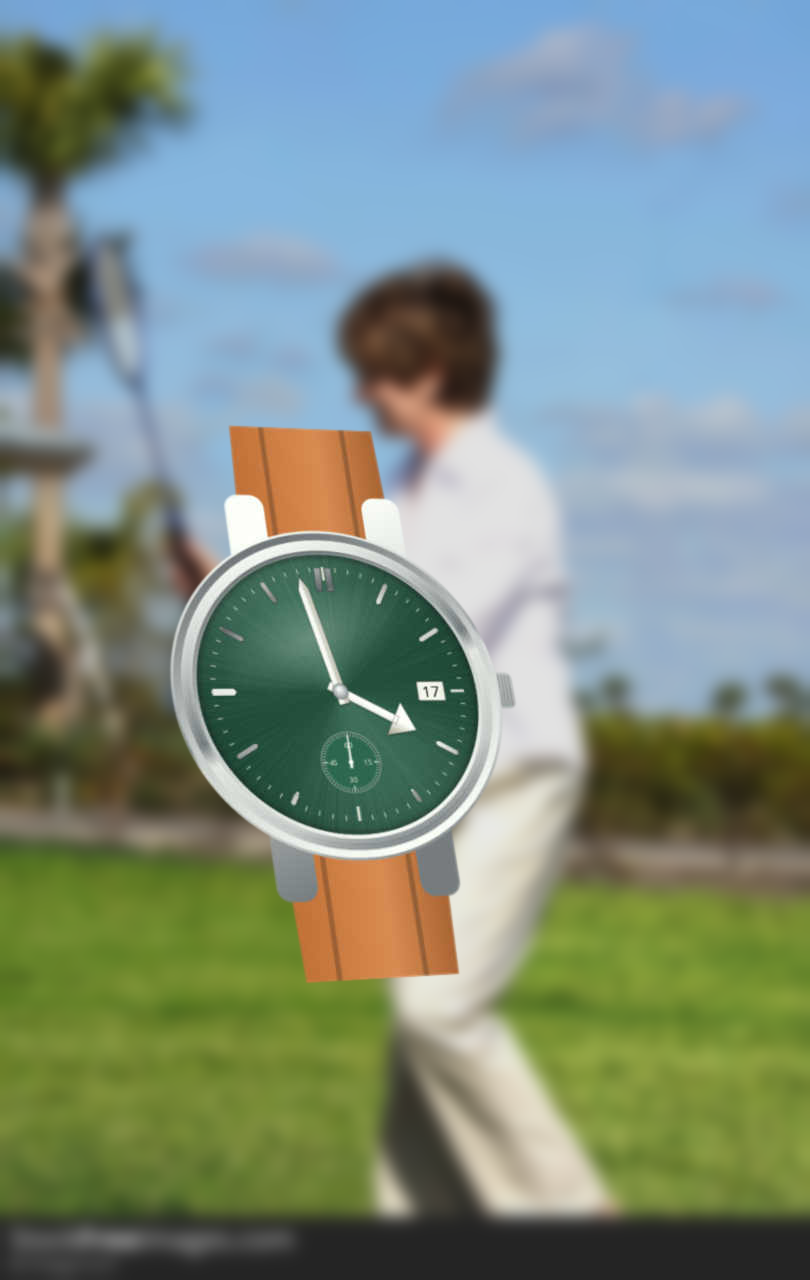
h=3 m=58
